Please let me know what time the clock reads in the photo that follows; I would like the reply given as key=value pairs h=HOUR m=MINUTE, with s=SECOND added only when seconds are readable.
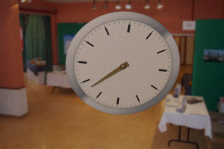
h=7 m=38
